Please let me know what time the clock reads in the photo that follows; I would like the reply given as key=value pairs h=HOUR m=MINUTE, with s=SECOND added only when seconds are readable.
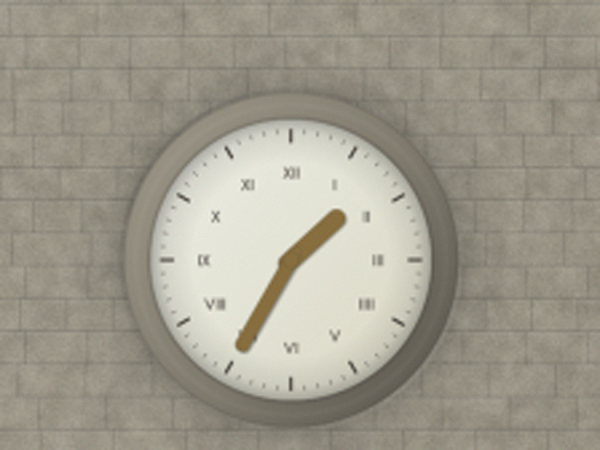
h=1 m=35
